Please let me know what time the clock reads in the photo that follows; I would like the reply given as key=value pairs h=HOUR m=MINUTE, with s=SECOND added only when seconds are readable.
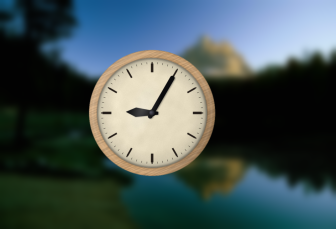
h=9 m=5
